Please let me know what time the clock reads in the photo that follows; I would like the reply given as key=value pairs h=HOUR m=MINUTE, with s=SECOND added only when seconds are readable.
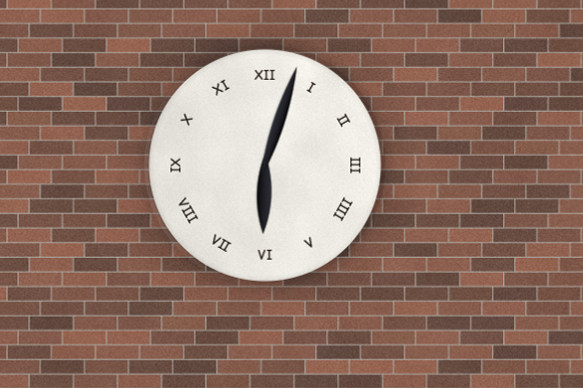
h=6 m=3
